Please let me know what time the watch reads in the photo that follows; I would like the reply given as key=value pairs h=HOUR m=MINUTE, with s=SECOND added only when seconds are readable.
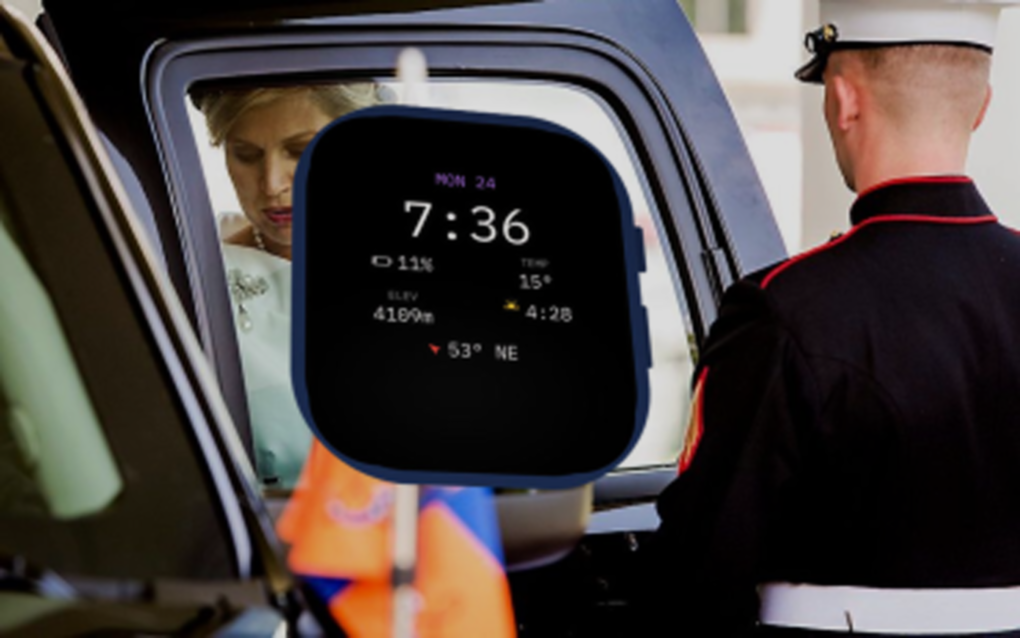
h=7 m=36
